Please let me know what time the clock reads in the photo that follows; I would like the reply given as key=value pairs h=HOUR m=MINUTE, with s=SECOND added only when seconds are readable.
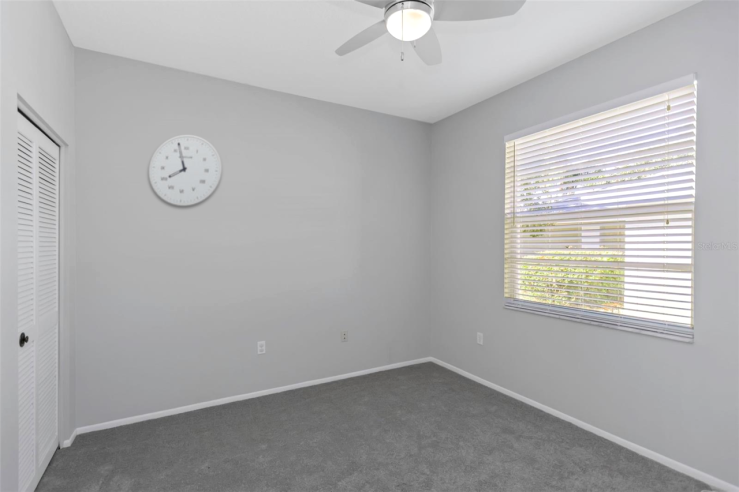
h=7 m=57
